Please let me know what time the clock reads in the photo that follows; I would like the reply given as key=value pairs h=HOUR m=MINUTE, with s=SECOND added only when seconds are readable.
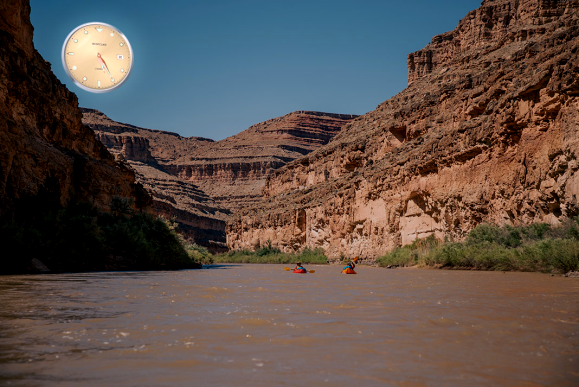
h=5 m=25
